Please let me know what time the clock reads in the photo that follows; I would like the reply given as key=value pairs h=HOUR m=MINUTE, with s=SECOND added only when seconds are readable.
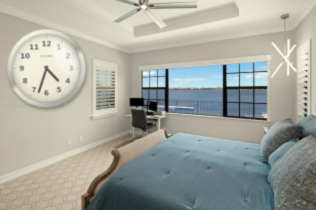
h=4 m=33
